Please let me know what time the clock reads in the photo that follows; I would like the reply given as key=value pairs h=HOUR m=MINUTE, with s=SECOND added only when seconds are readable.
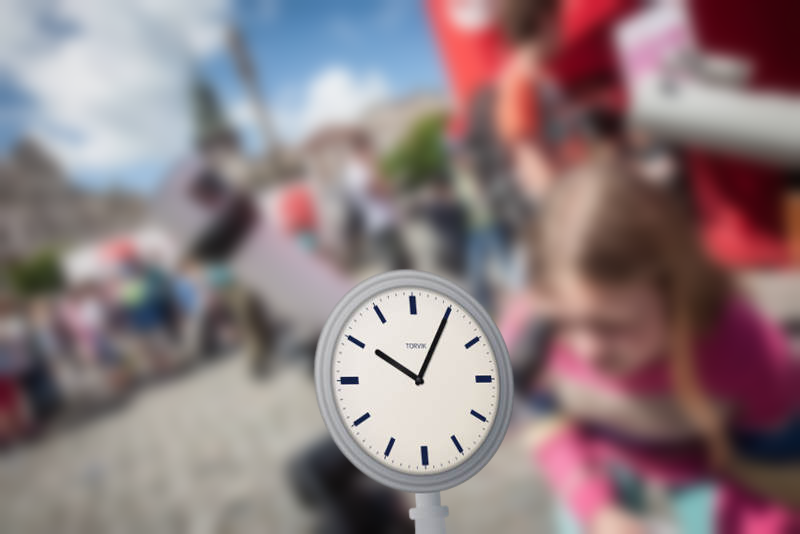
h=10 m=5
